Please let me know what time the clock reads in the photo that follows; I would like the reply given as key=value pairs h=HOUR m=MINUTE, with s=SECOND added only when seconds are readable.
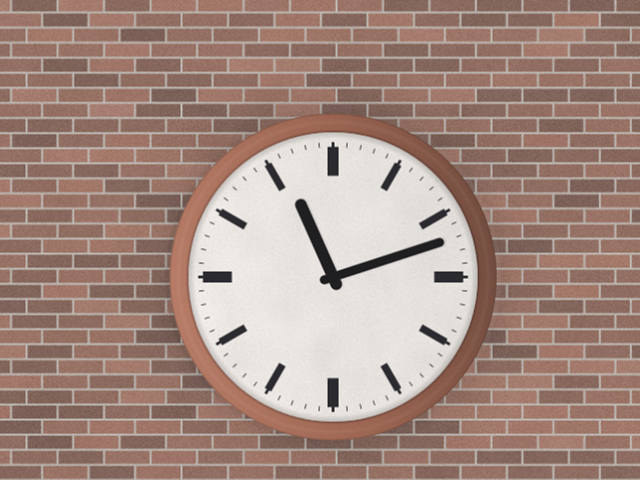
h=11 m=12
